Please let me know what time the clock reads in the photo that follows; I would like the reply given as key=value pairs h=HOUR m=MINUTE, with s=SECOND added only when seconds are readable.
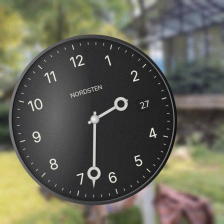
h=2 m=33
